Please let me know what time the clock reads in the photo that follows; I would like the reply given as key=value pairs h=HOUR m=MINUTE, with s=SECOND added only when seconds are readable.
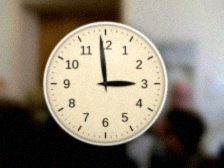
h=2 m=59
